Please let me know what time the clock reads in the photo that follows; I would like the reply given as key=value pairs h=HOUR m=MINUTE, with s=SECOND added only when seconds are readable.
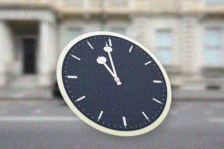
h=10 m=59
